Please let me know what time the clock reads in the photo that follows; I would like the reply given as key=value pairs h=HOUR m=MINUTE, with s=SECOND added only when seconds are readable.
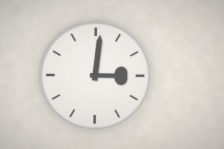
h=3 m=1
